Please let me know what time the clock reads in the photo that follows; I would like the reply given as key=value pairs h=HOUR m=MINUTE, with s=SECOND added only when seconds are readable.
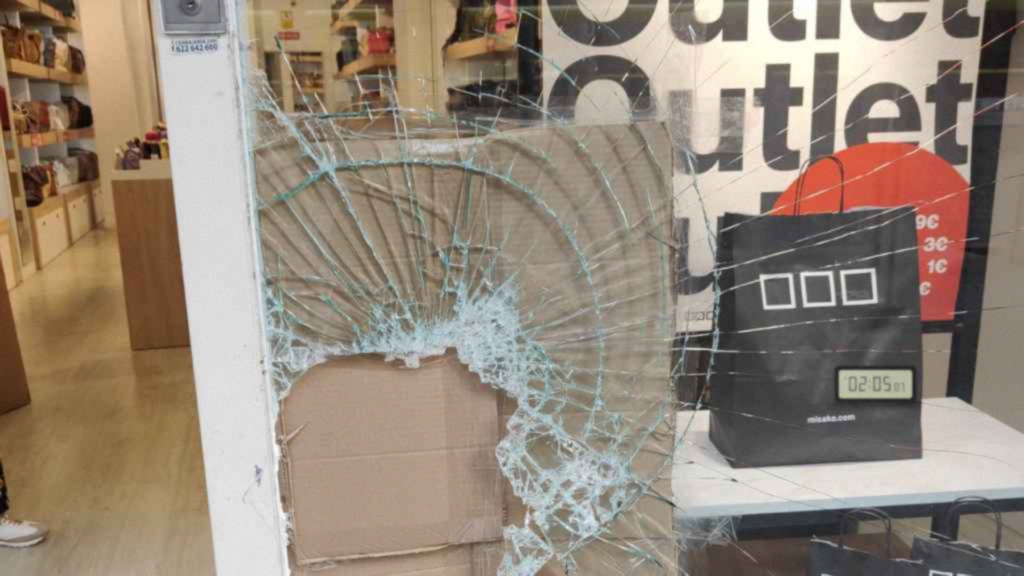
h=2 m=5
